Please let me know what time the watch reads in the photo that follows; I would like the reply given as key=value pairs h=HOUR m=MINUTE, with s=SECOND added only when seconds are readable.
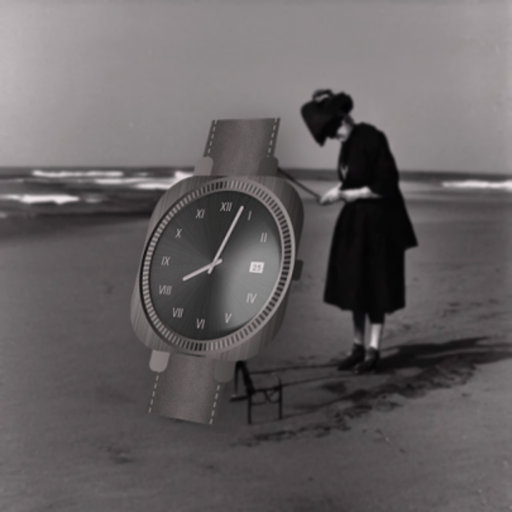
h=8 m=3
